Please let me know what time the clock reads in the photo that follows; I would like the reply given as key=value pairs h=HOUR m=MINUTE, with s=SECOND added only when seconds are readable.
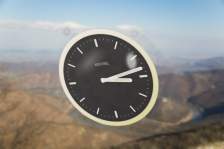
h=3 m=13
